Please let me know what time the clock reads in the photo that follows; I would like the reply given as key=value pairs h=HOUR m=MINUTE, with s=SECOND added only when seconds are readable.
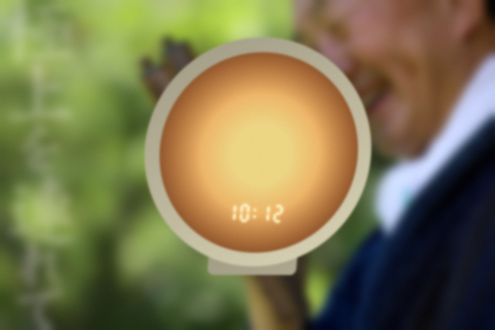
h=10 m=12
